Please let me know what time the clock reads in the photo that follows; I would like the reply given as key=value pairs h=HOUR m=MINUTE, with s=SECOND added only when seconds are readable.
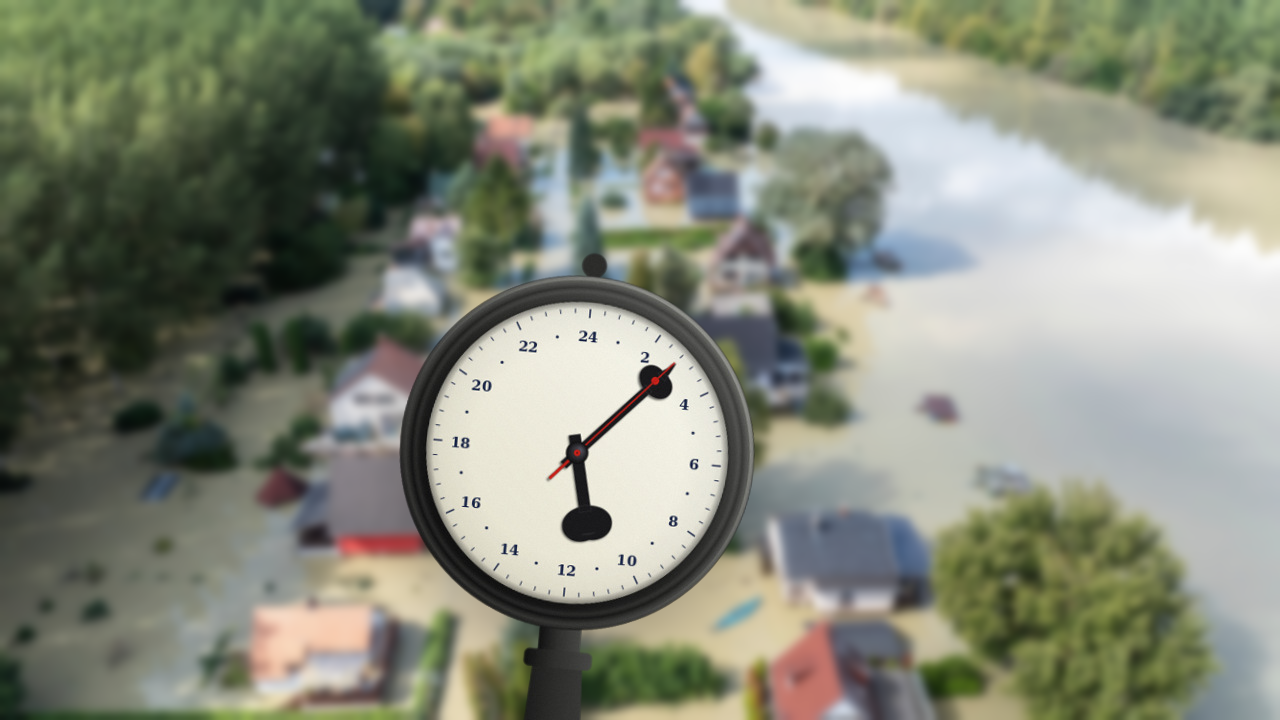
h=11 m=7 s=7
